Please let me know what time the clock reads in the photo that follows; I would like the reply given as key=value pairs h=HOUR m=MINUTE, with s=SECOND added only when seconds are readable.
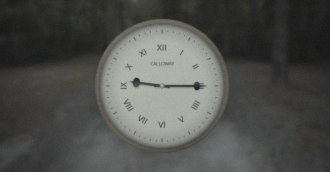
h=9 m=15
